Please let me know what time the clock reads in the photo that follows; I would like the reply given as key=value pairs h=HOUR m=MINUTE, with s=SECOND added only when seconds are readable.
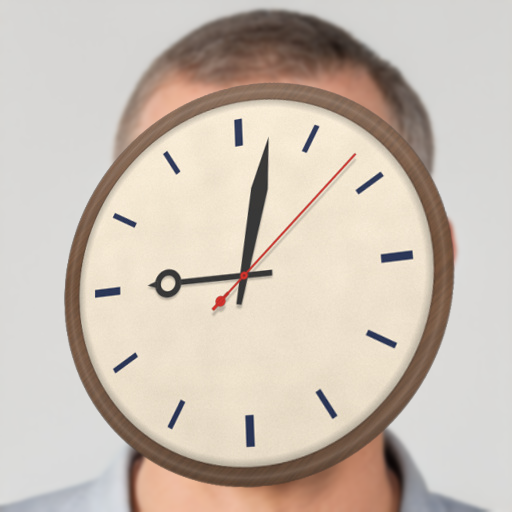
h=9 m=2 s=8
